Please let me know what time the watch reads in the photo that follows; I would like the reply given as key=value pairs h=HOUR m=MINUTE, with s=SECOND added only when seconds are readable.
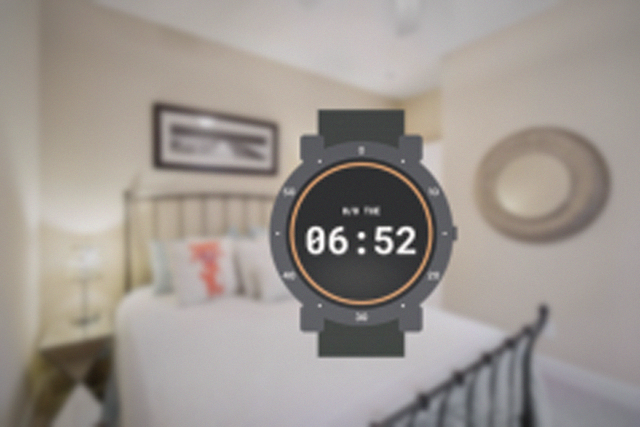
h=6 m=52
